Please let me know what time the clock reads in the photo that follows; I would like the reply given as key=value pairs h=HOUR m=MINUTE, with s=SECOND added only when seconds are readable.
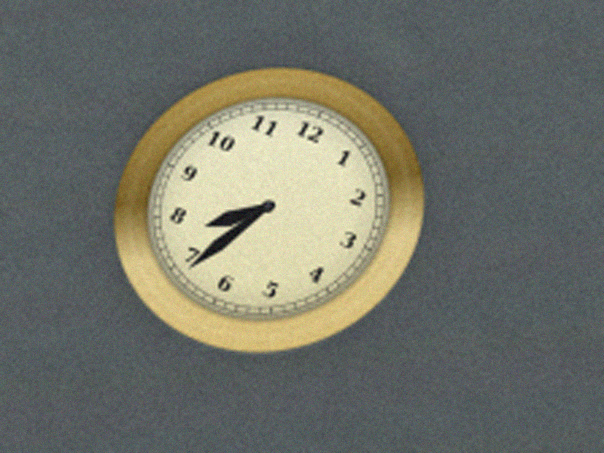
h=7 m=34
